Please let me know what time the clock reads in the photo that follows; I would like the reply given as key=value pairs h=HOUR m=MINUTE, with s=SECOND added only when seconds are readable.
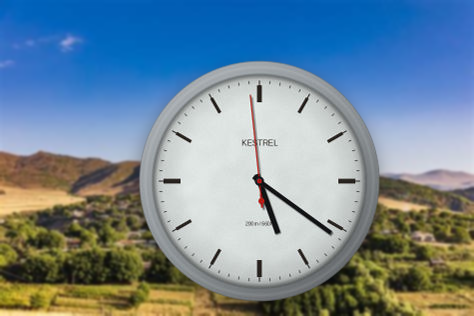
h=5 m=20 s=59
